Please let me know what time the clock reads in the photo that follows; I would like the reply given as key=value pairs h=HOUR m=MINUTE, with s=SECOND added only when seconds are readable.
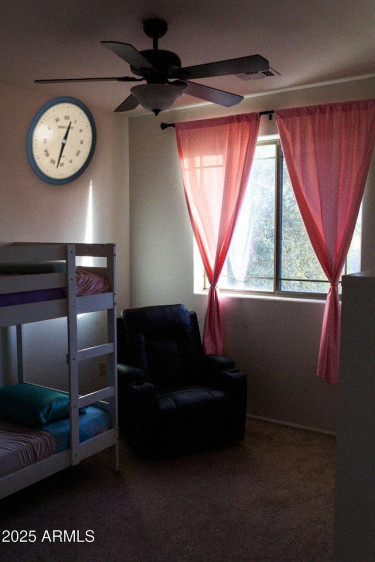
h=12 m=32
